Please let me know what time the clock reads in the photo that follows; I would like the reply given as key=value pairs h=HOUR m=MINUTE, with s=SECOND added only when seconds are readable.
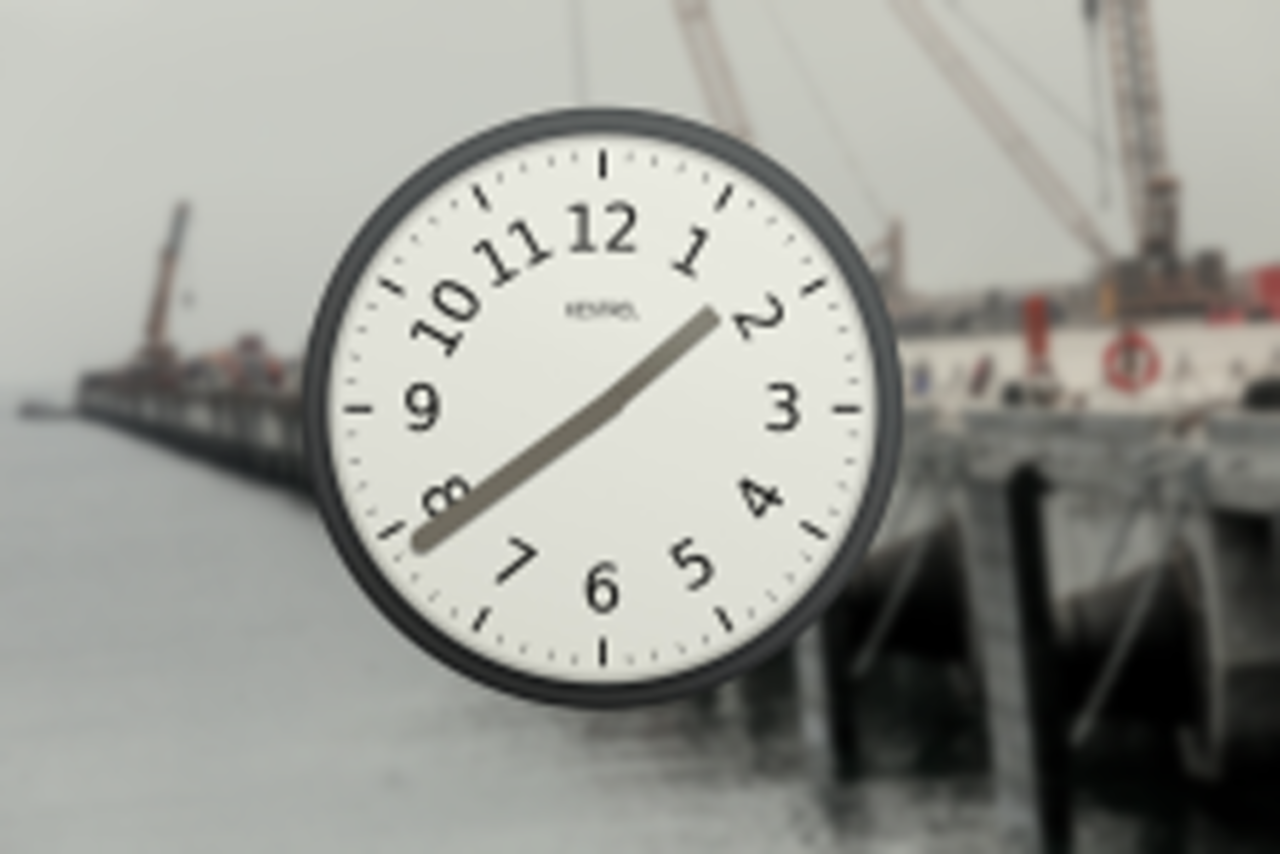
h=1 m=39
